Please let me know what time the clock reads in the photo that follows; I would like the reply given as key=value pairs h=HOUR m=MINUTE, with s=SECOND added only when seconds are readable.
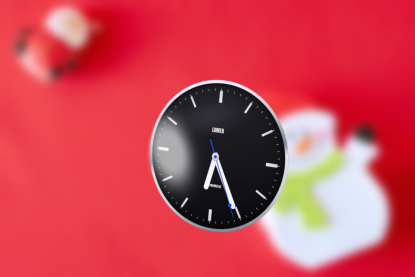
h=6 m=25 s=26
